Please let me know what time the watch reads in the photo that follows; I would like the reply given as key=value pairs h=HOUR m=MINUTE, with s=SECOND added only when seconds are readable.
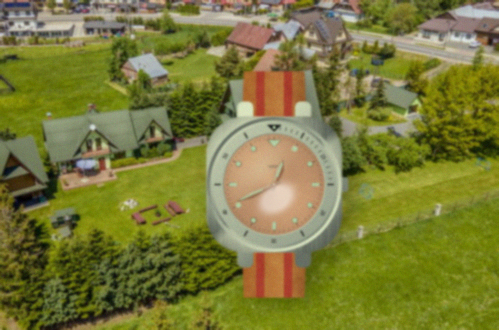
h=12 m=41
